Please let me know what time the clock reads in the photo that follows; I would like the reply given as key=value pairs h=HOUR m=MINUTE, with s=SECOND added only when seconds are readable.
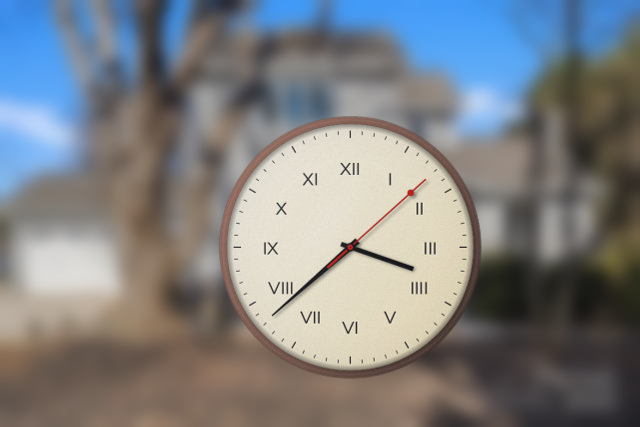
h=3 m=38 s=8
